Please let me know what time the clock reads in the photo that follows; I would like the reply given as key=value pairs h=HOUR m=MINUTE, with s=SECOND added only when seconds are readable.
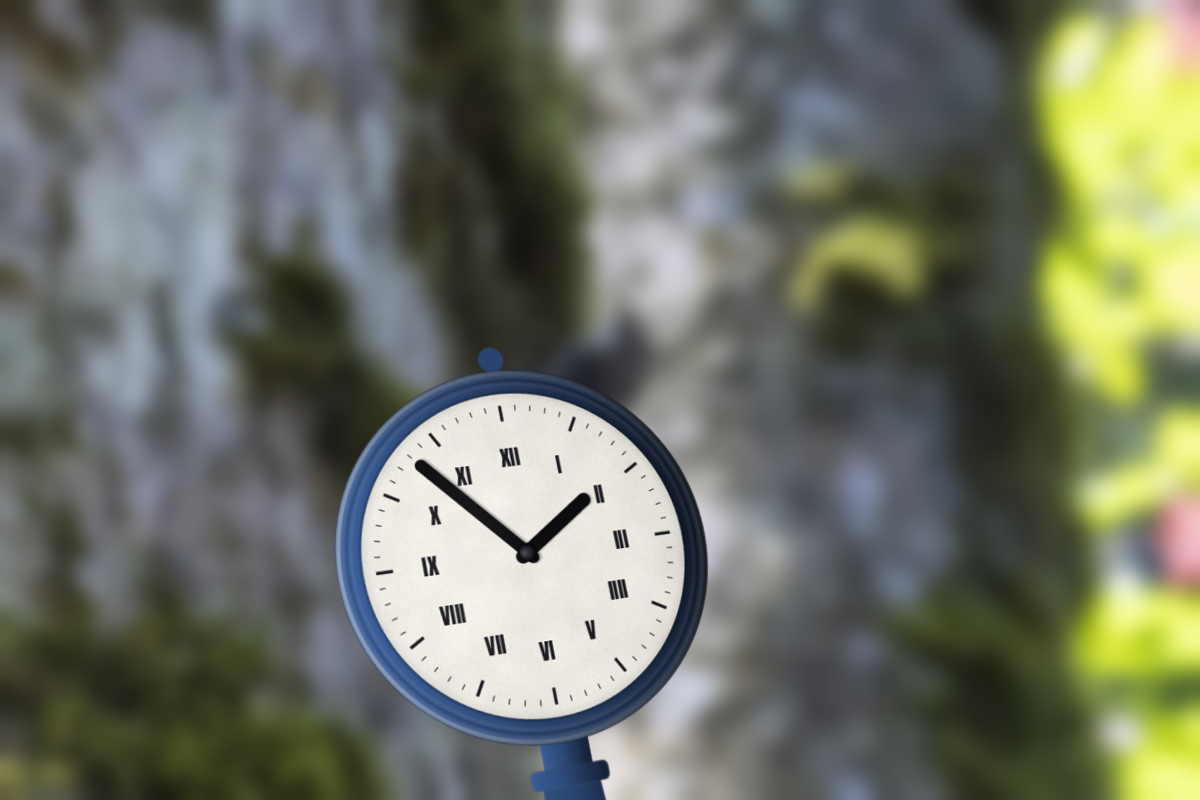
h=1 m=53
